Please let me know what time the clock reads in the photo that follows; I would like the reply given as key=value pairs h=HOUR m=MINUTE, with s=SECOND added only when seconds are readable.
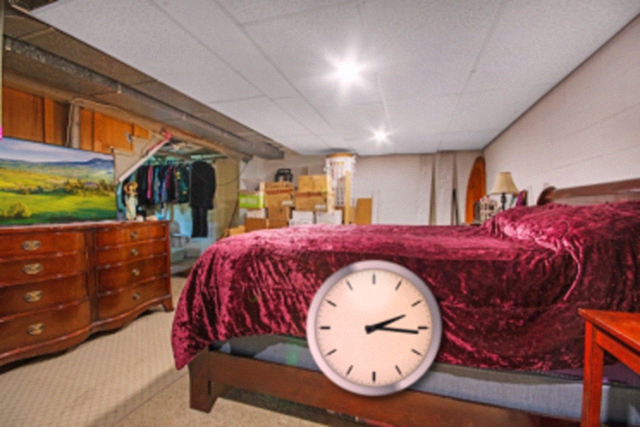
h=2 m=16
